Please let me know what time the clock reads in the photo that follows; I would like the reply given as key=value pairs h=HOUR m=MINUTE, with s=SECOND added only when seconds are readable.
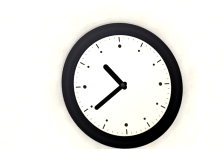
h=10 m=39
